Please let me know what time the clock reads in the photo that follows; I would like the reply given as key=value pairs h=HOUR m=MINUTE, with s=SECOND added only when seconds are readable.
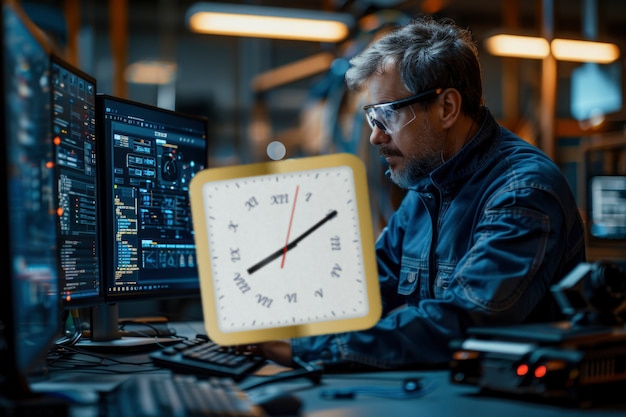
h=8 m=10 s=3
